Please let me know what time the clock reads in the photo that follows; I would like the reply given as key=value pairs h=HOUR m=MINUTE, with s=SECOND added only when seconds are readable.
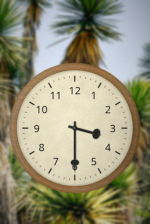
h=3 m=30
